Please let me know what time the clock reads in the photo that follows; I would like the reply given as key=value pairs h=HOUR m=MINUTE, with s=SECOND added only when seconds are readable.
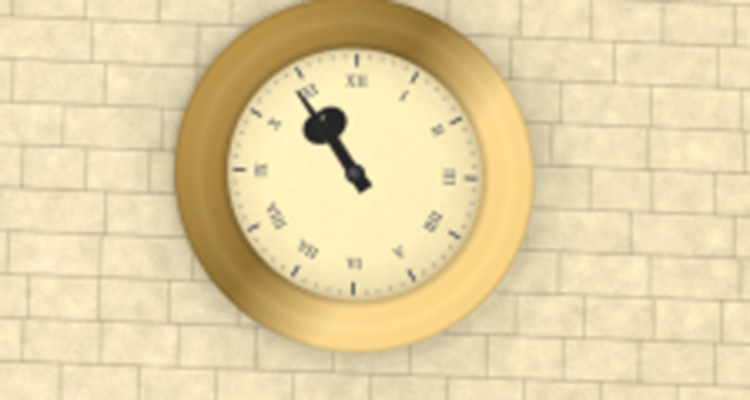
h=10 m=54
